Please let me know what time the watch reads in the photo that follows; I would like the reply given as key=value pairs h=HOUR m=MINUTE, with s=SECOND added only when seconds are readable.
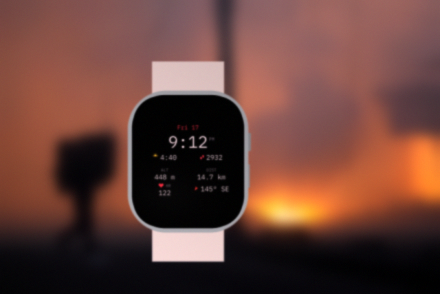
h=9 m=12
